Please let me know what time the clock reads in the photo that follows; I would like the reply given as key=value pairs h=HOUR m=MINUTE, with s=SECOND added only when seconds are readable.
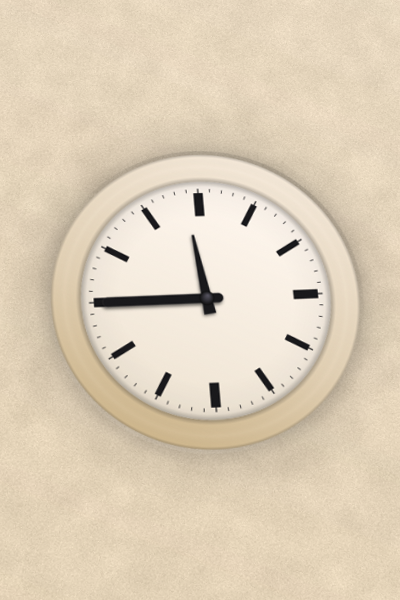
h=11 m=45
